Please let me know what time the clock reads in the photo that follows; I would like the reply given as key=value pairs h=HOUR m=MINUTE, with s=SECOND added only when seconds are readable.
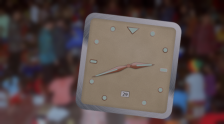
h=2 m=41
